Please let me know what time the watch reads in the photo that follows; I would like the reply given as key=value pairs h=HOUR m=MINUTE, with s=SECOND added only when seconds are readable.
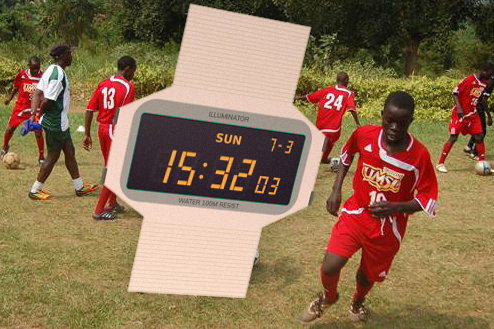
h=15 m=32 s=3
